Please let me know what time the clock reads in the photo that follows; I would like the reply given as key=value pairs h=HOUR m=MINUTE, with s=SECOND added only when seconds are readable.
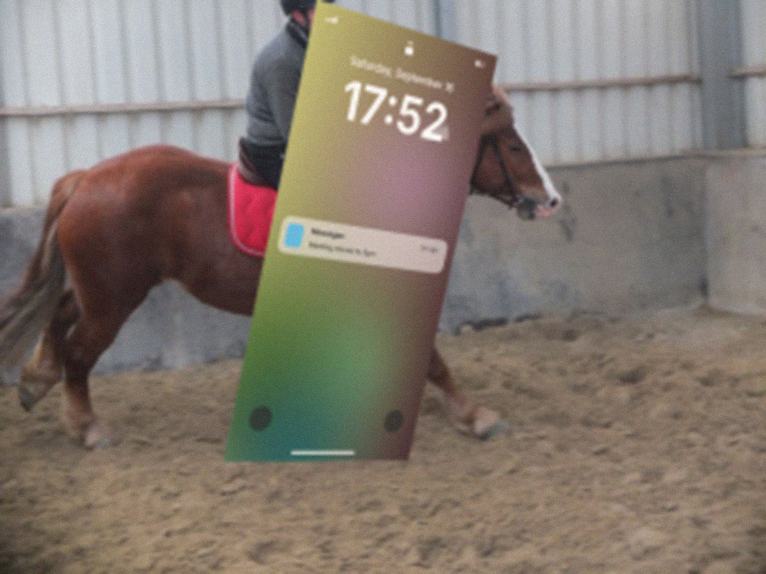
h=17 m=52
